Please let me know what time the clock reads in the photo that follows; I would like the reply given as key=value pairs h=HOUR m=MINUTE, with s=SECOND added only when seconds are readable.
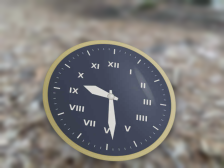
h=9 m=29
